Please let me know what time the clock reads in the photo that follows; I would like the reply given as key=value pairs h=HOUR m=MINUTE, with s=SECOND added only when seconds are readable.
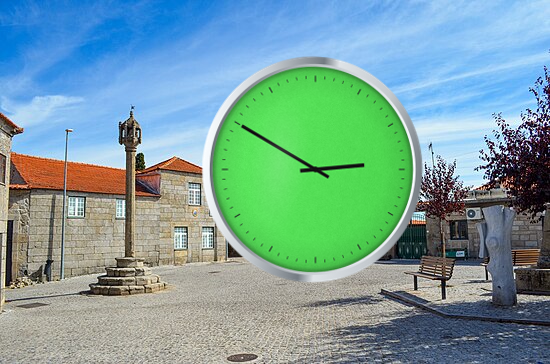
h=2 m=50
